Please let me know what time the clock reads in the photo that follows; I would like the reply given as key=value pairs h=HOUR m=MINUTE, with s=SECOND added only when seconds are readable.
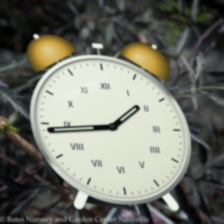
h=1 m=44
